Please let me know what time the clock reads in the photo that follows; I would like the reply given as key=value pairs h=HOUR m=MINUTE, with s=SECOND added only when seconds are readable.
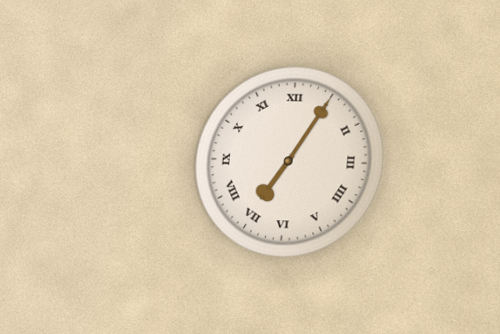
h=7 m=5
